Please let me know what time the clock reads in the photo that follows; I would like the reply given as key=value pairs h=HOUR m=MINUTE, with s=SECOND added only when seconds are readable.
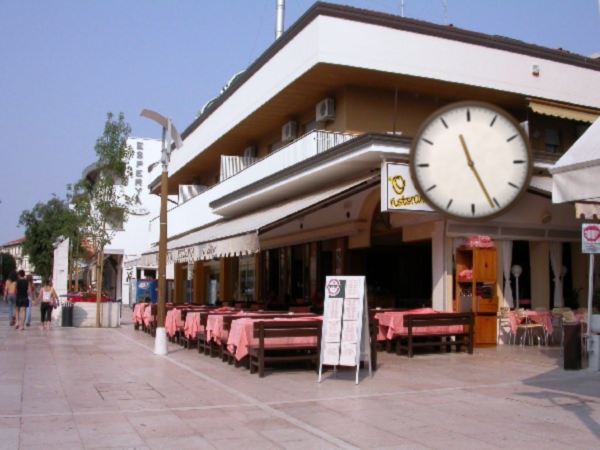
h=11 m=26
